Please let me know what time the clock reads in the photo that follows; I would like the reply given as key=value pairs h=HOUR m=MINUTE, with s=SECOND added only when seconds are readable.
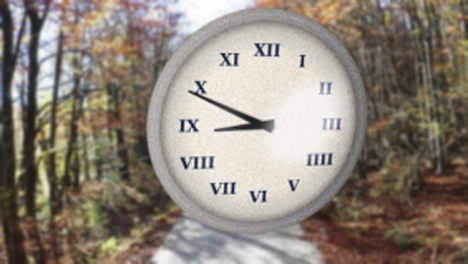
h=8 m=49
